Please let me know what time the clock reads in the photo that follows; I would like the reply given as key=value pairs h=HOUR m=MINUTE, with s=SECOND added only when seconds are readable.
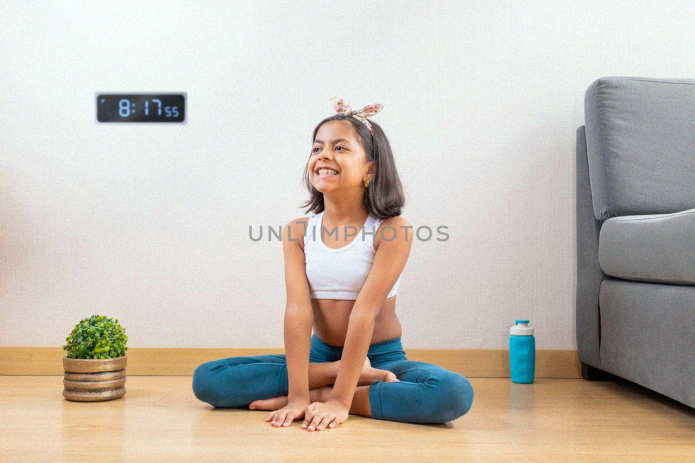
h=8 m=17
